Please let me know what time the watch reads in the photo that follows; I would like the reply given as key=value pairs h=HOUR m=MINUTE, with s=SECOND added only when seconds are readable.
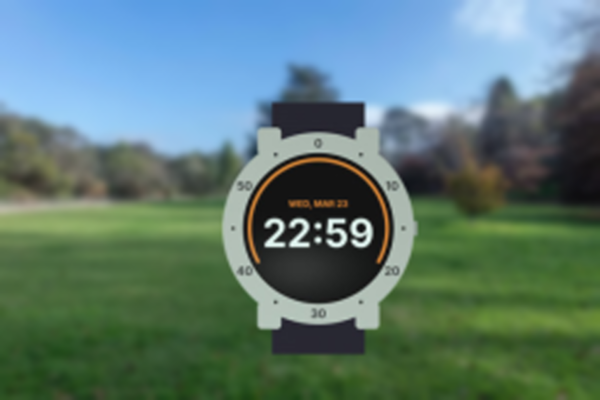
h=22 m=59
